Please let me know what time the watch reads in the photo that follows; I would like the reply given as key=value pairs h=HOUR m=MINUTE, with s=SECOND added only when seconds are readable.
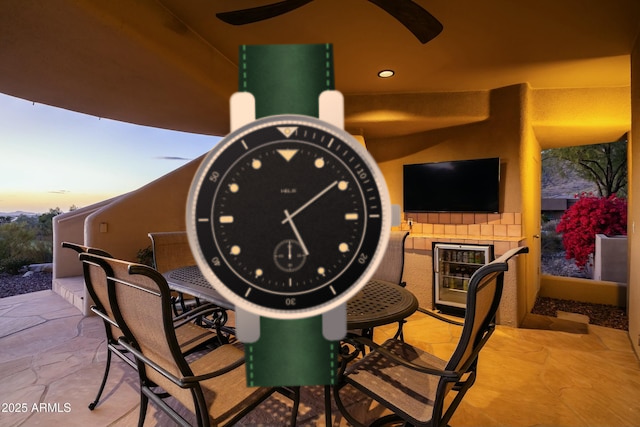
h=5 m=9
